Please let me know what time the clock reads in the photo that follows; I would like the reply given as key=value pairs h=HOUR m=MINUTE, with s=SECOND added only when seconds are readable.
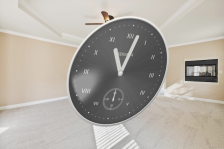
h=11 m=2
